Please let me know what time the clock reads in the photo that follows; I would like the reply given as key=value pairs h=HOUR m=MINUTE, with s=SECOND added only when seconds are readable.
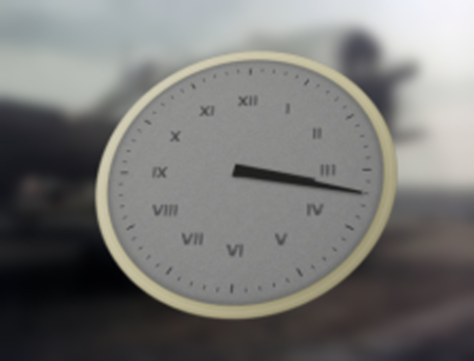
h=3 m=17
